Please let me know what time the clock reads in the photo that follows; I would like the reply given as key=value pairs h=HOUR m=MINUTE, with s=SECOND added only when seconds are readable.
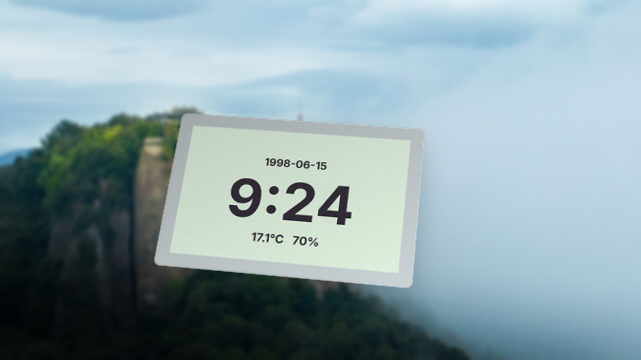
h=9 m=24
